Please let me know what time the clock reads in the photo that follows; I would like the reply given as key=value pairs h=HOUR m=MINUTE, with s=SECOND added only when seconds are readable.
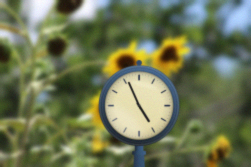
h=4 m=56
